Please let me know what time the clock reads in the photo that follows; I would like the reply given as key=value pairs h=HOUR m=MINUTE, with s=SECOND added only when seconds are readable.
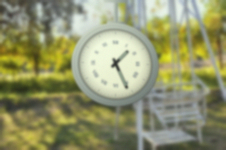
h=1 m=26
